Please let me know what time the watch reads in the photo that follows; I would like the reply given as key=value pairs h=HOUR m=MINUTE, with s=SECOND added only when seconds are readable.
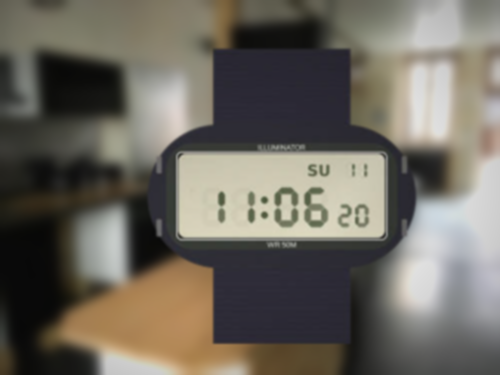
h=11 m=6 s=20
